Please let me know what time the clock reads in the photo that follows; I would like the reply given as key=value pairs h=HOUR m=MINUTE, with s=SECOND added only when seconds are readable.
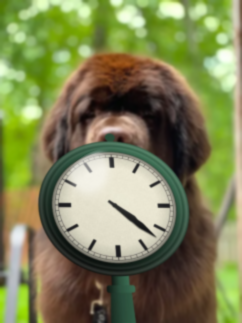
h=4 m=22
